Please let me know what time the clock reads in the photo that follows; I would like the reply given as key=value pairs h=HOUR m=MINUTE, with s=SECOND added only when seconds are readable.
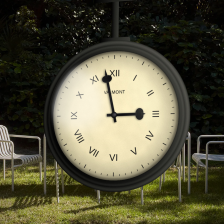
h=2 m=58
